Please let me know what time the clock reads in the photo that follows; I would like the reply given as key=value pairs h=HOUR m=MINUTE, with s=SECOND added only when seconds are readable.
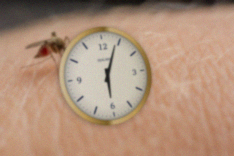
h=6 m=4
